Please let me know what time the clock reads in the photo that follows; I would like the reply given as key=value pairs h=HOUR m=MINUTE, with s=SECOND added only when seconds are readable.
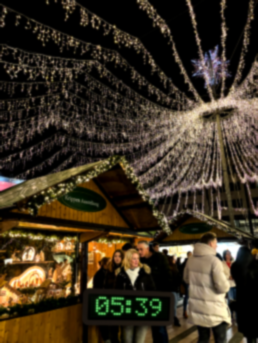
h=5 m=39
